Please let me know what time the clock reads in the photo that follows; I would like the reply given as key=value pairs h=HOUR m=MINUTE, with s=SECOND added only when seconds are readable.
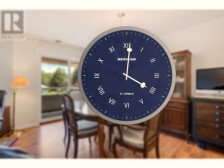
h=4 m=1
